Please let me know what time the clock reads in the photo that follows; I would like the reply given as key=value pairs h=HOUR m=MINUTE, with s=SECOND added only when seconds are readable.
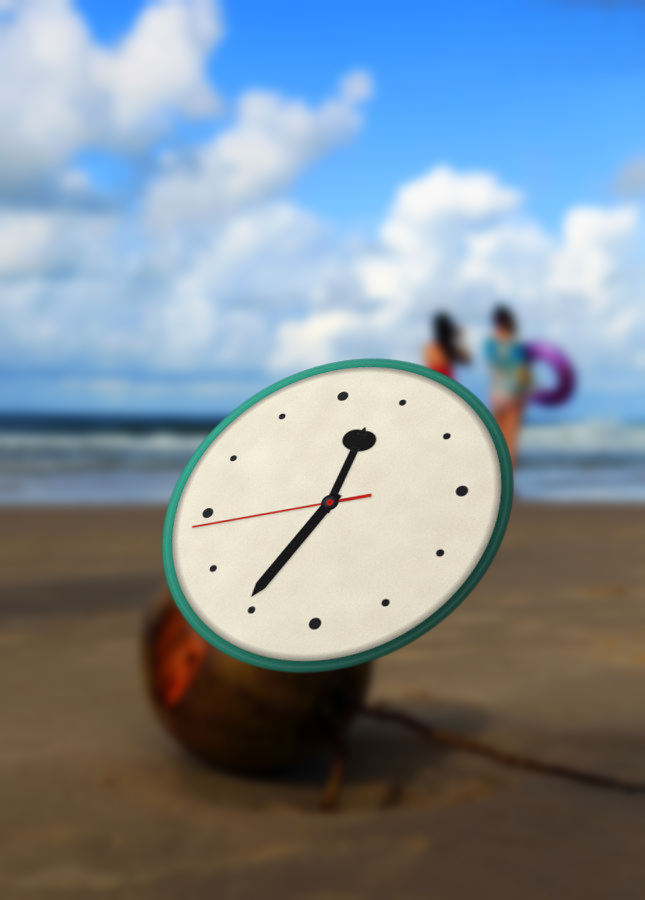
h=12 m=35 s=44
